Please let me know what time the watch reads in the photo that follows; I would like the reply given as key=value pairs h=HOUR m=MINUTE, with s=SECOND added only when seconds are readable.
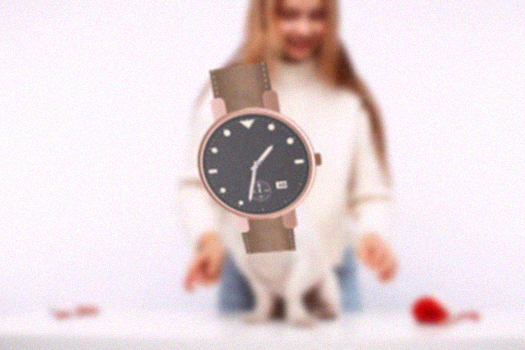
h=1 m=33
